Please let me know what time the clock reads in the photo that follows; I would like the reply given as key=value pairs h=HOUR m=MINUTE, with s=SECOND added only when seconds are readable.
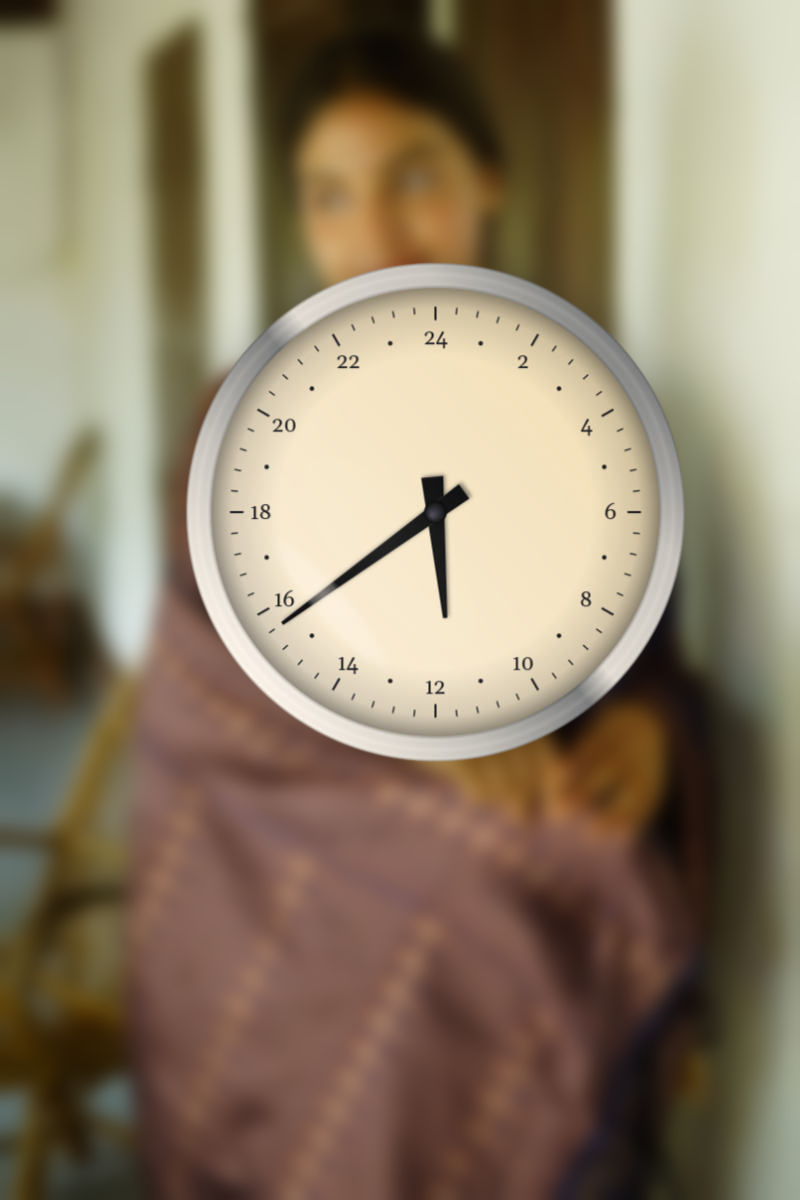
h=11 m=39
